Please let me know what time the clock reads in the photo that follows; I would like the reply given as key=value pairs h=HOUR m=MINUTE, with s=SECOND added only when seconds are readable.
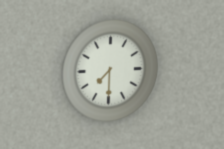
h=7 m=30
